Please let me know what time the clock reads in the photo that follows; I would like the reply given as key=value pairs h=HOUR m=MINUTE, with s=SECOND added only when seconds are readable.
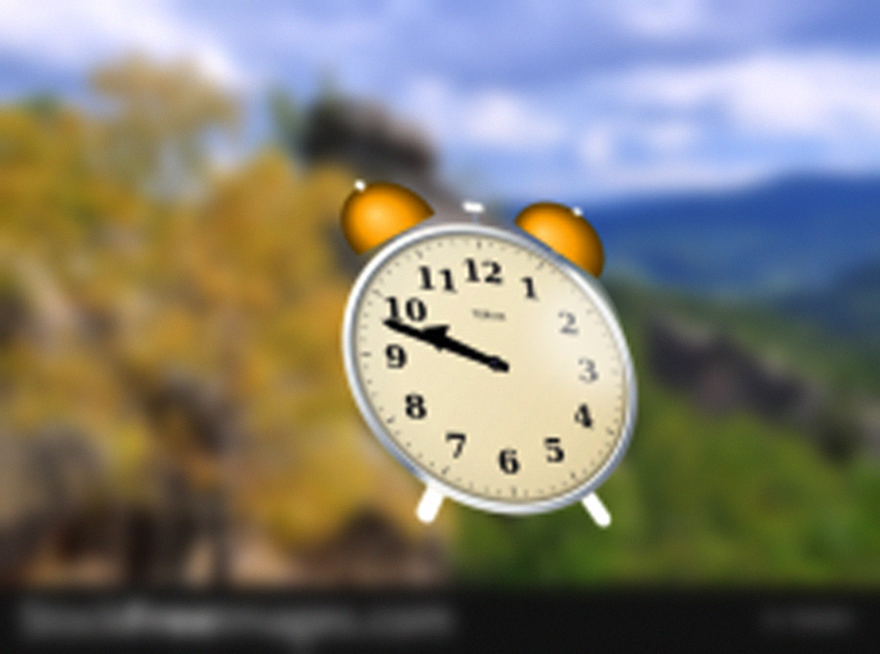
h=9 m=48
